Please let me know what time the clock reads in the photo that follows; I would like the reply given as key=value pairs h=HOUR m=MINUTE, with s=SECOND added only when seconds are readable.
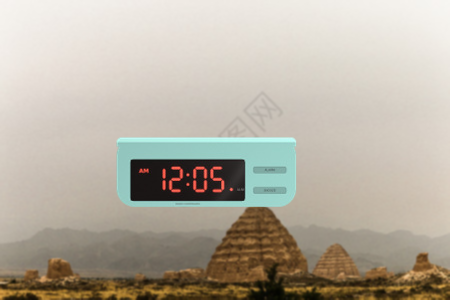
h=12 m=5
